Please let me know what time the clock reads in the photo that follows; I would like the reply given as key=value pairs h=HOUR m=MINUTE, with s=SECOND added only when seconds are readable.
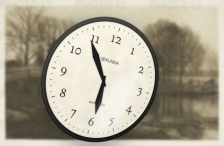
h=5 m=54
